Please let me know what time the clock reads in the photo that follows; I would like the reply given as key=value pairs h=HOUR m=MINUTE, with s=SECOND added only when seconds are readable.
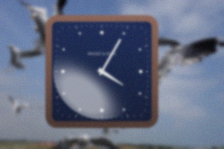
h=4 m=5
